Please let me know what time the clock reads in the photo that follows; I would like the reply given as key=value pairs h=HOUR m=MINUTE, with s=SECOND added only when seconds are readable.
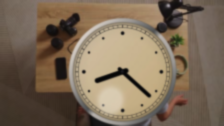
h=8 m=22
